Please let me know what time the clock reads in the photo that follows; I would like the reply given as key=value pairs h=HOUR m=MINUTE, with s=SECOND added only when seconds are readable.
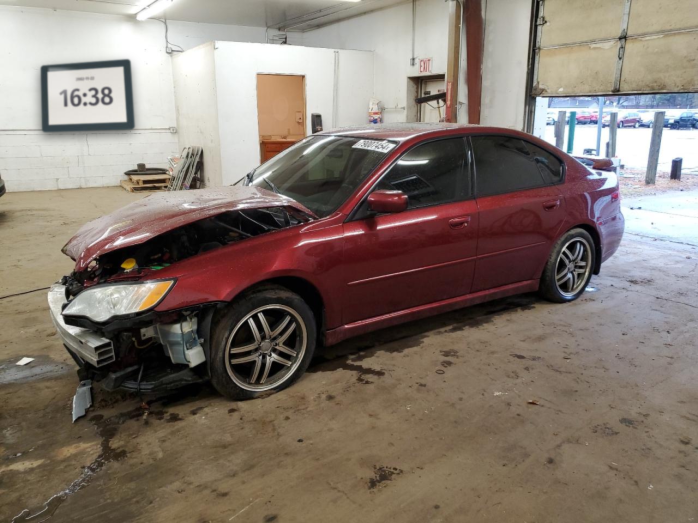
h=16 m=38
